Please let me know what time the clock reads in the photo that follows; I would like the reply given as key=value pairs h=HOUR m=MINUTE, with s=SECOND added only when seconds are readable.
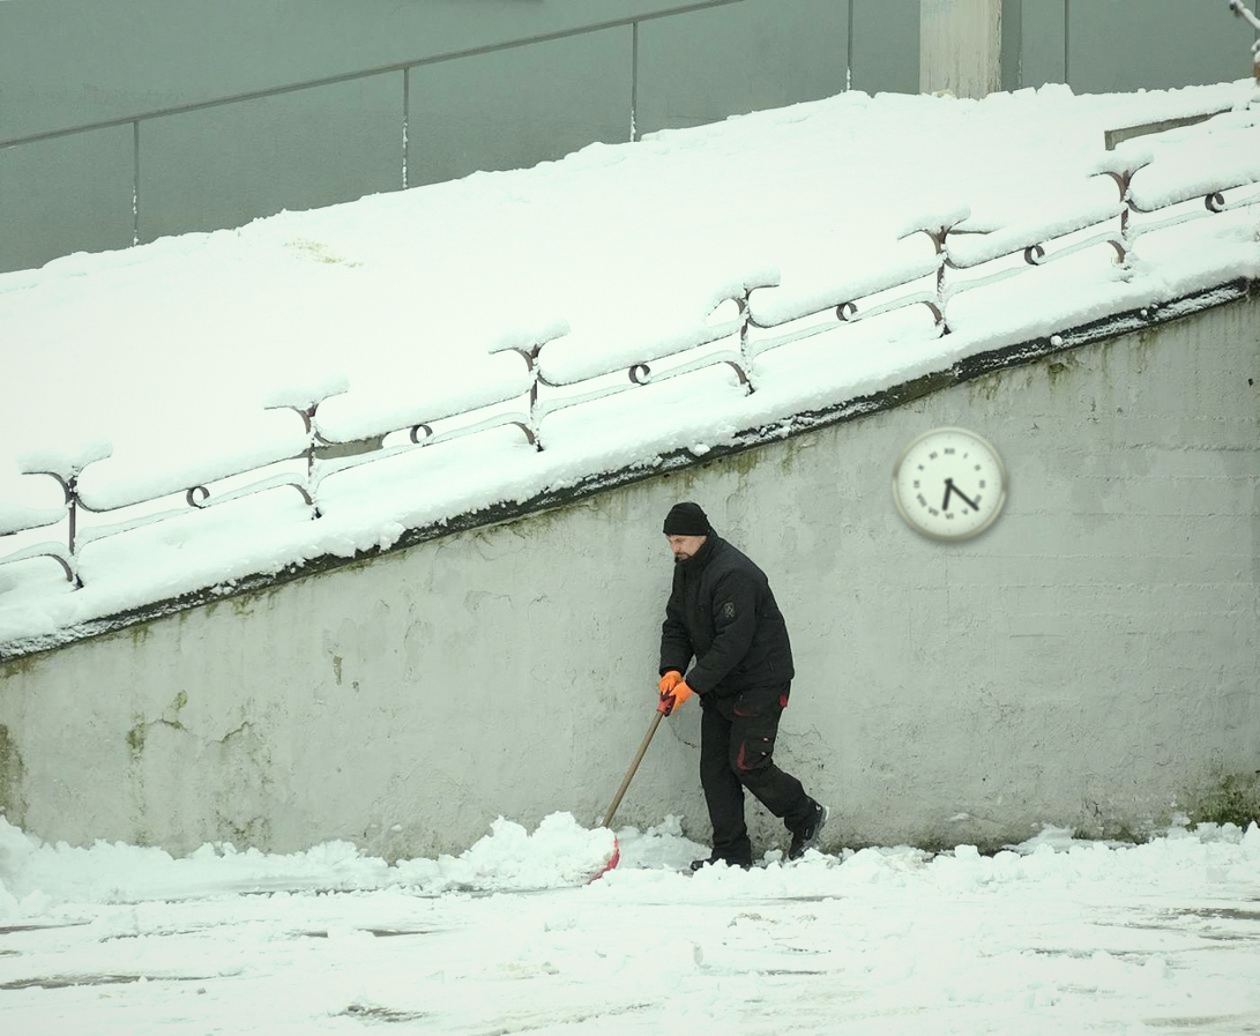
h=6 m=22
